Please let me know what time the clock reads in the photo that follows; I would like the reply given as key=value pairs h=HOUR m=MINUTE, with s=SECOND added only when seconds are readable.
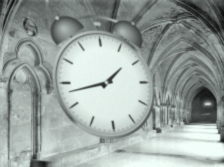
h=1 m=43
